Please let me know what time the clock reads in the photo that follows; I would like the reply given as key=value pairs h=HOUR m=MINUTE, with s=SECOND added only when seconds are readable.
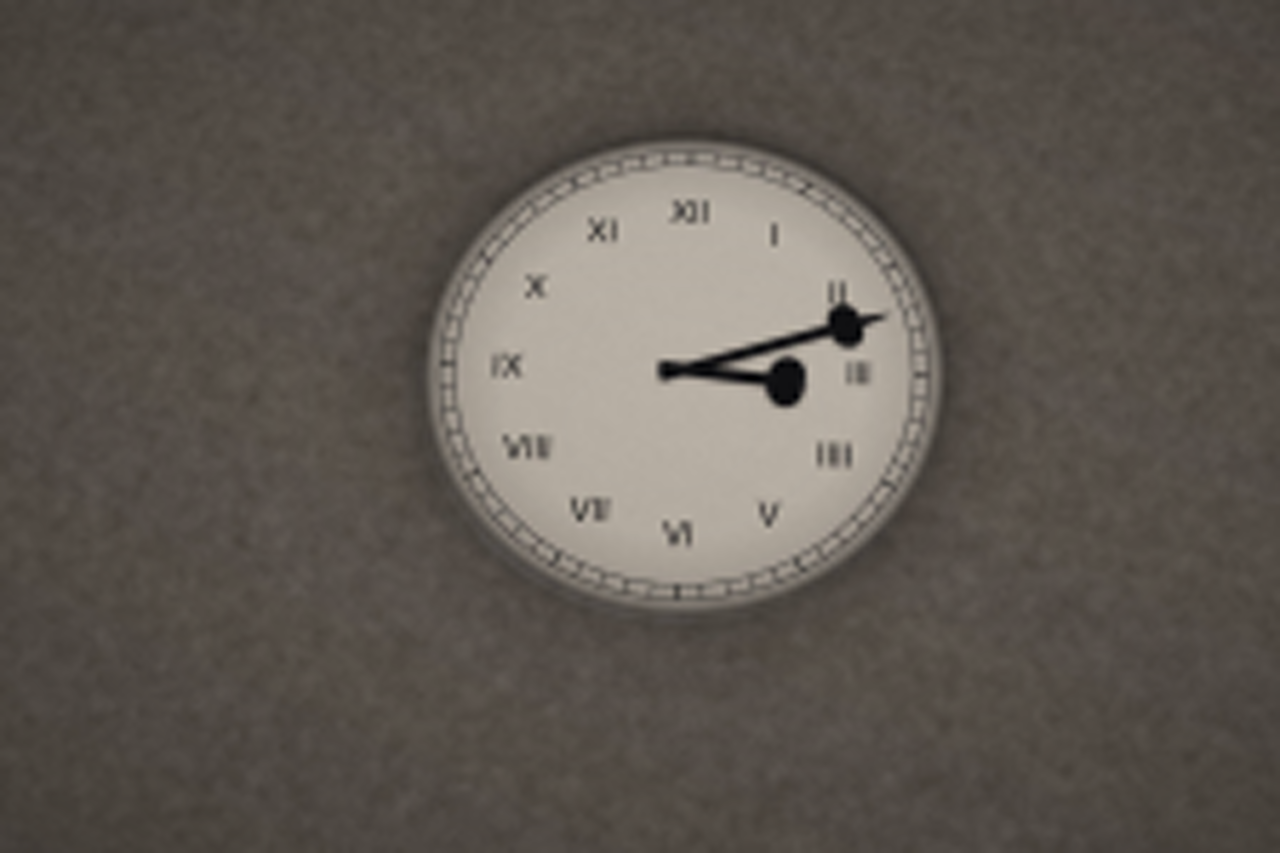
h=3 m=12
